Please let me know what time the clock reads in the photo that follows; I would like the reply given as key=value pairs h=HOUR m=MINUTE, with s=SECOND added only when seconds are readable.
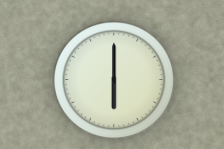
h=6 m=0
